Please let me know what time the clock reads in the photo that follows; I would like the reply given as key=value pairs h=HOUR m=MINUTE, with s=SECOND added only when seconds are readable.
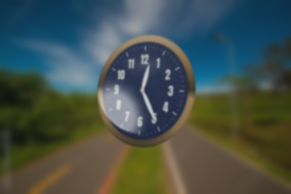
h=12 m=25
